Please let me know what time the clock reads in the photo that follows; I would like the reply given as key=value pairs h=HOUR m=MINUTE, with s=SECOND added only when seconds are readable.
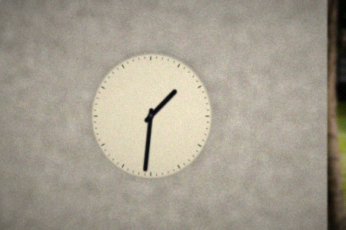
h=1 m=31
